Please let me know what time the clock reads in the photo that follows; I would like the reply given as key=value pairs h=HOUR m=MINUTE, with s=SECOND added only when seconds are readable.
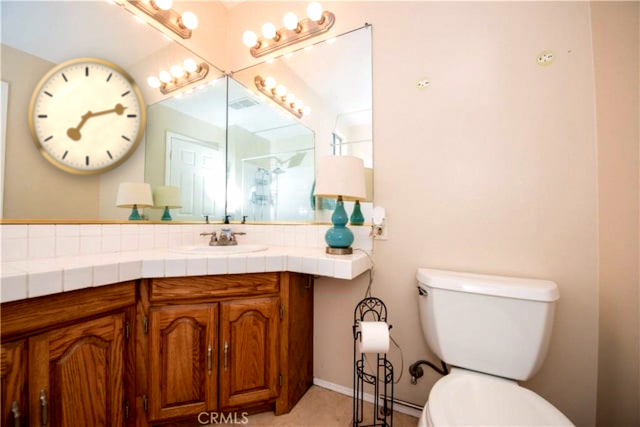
h=7 m=13
